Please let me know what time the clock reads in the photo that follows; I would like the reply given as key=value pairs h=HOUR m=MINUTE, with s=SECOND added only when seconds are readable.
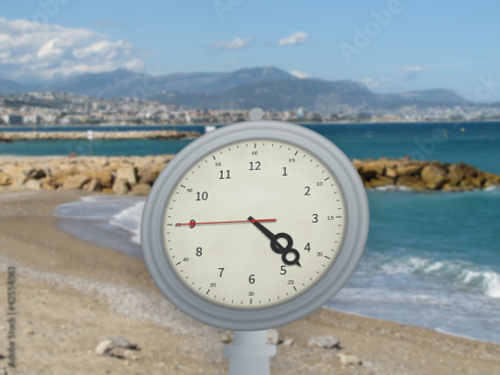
h=4 m=22 s=45
